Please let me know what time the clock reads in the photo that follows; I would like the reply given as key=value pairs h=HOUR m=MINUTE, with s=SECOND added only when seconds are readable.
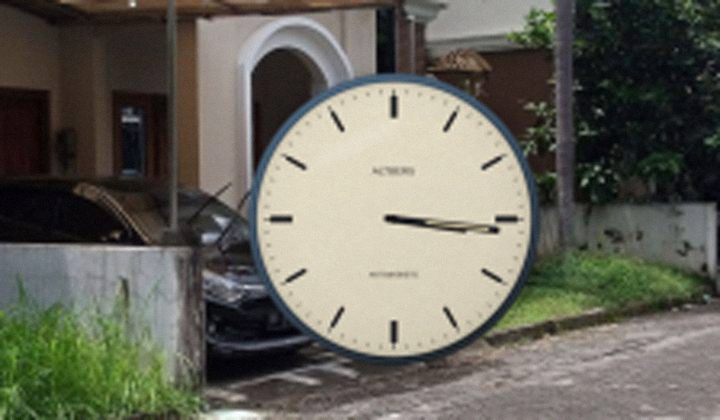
h=3 m=16
